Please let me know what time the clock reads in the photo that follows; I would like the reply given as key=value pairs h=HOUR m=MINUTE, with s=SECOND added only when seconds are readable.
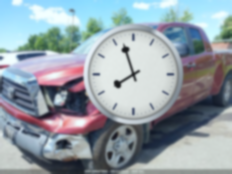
h=7 m=57
